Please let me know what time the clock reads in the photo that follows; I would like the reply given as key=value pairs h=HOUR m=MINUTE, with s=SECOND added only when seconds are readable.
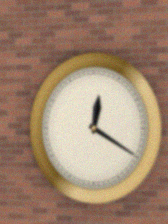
h=12 m=20
